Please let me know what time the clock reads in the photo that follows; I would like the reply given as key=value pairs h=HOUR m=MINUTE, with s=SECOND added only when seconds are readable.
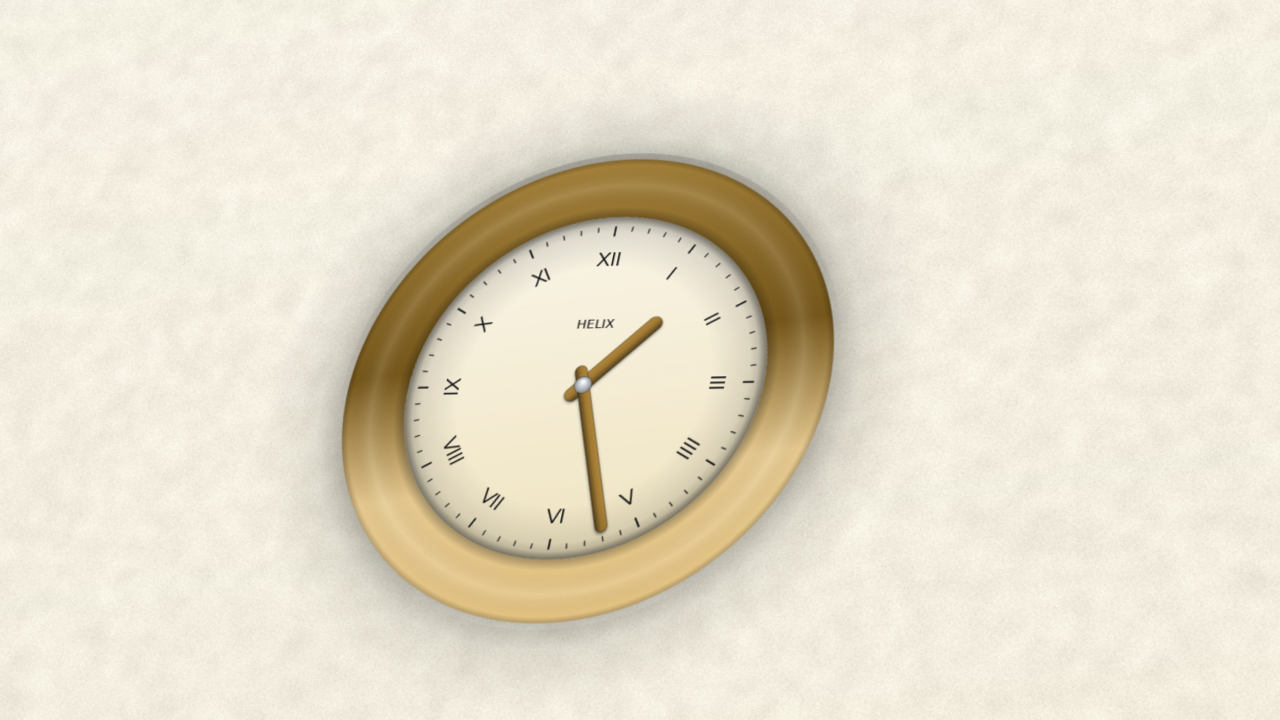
h=1 m=27
